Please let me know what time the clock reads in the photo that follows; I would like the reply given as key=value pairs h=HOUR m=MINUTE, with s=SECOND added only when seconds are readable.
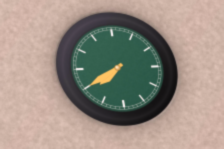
h=7 m=40
